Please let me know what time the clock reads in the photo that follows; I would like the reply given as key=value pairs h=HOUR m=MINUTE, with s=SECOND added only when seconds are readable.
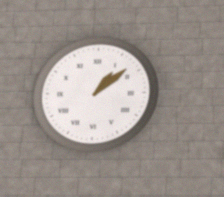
h=1 m=8
